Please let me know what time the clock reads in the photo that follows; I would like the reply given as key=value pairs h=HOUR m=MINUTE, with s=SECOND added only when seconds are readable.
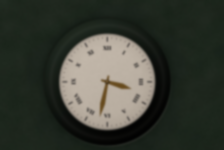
h=3 m=32
